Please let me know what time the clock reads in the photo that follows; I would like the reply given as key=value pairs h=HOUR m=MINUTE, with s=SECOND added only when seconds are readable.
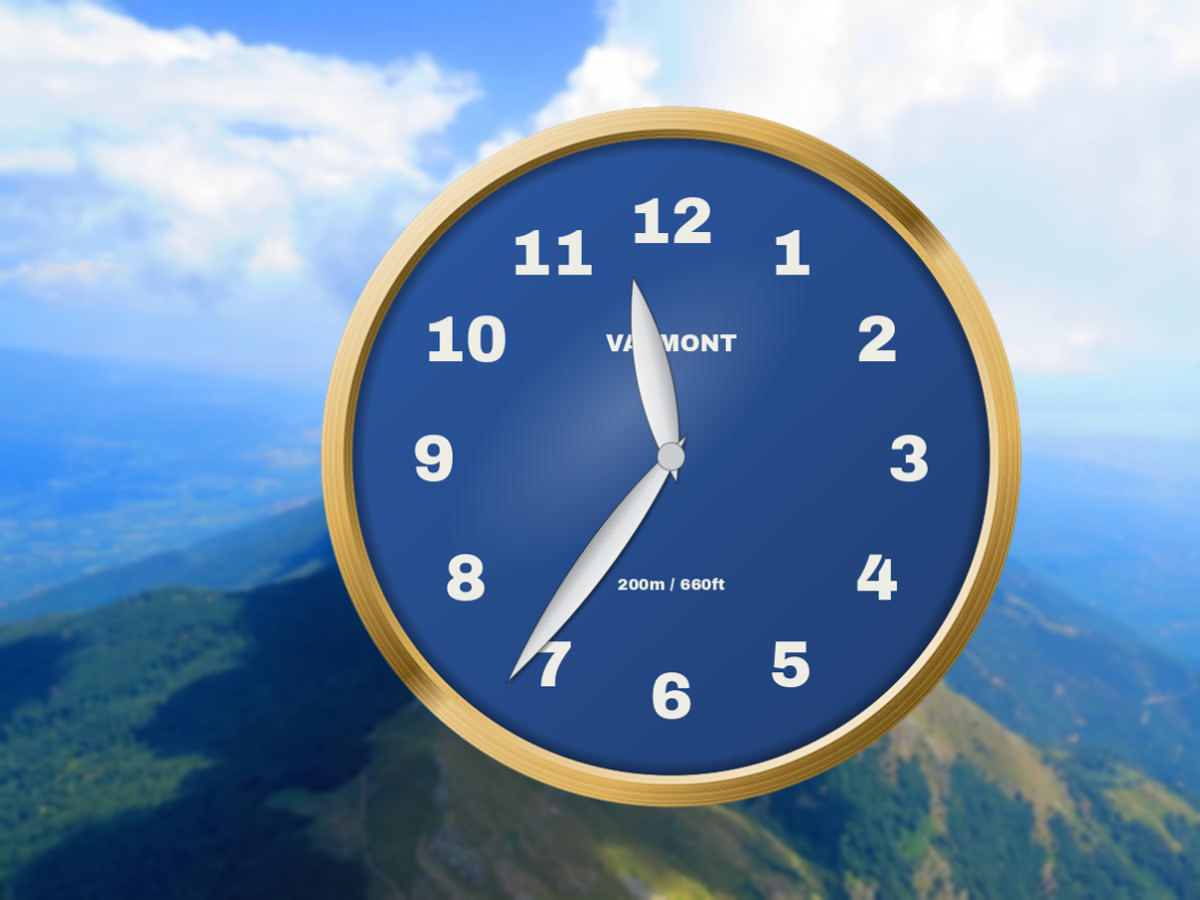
h=11 m=36
